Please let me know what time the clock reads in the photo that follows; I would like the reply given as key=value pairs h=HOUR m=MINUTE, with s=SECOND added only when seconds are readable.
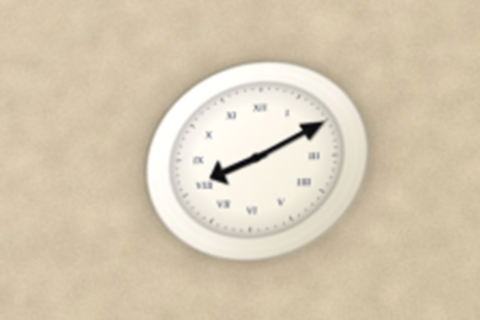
h=8 m=10
